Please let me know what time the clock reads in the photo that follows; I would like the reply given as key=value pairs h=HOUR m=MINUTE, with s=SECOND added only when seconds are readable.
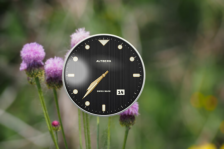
h=7 m=37
